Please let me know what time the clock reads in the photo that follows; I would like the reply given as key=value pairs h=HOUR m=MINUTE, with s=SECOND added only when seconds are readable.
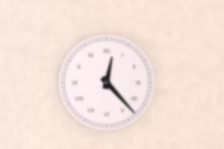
h=12 m=23
